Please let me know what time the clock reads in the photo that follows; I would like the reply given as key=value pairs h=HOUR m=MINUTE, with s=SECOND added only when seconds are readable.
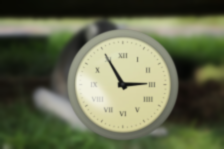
h=2 m=55
